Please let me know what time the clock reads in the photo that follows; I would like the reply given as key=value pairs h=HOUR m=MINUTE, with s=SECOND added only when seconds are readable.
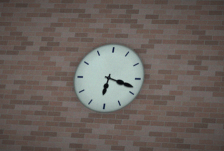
h=6 m=18
